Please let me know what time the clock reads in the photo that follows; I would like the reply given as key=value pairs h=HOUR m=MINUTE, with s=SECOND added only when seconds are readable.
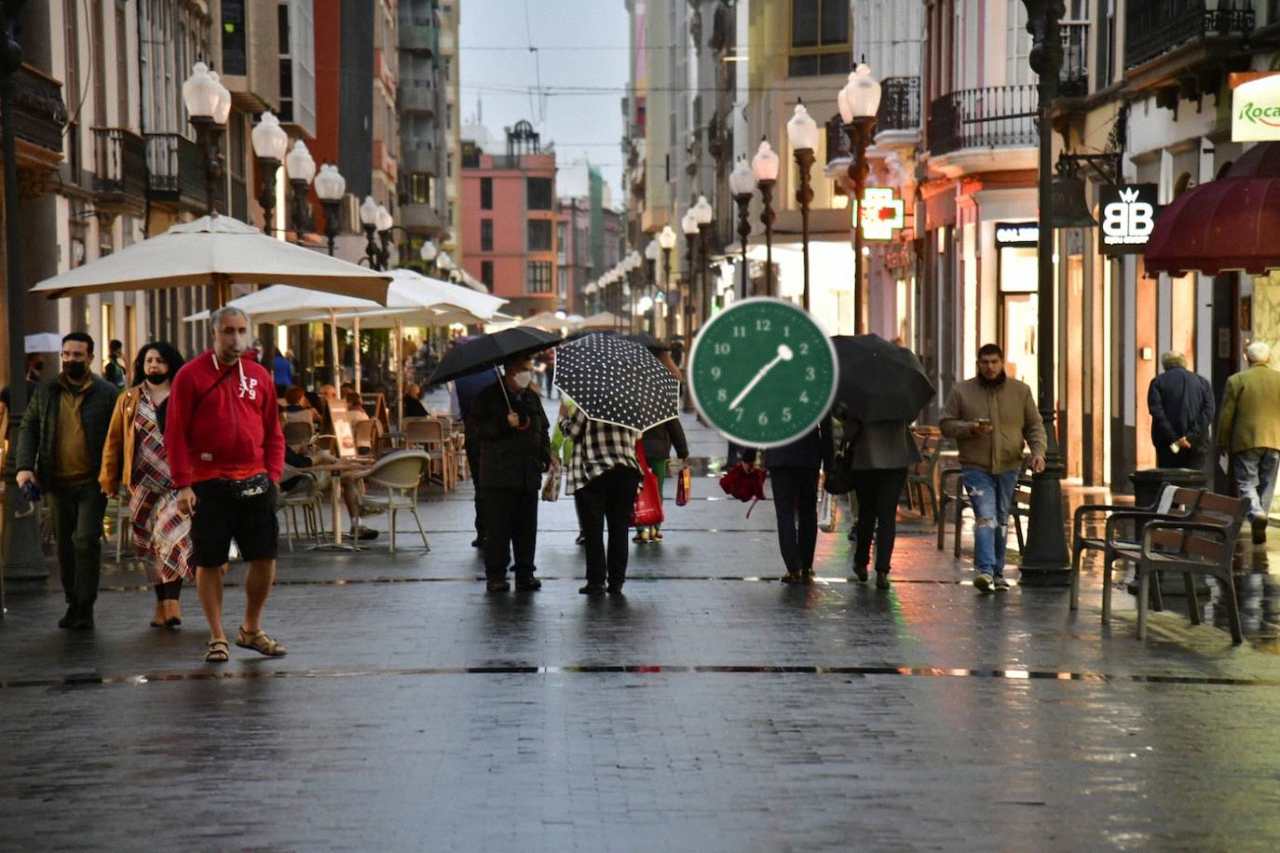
h=1 m=37
